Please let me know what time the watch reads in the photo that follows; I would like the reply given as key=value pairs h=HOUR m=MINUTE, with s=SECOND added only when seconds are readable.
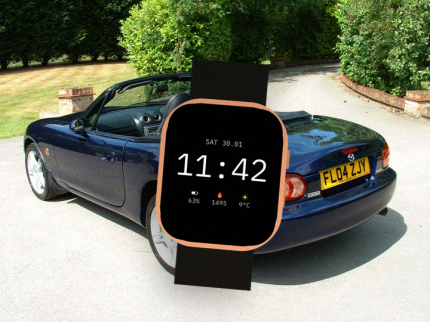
h=11 m=42
